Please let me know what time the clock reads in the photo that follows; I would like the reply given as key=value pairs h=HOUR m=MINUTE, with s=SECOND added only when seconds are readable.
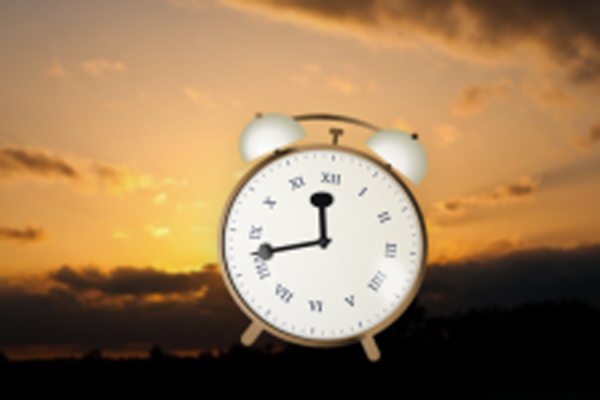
h=11 m=42
